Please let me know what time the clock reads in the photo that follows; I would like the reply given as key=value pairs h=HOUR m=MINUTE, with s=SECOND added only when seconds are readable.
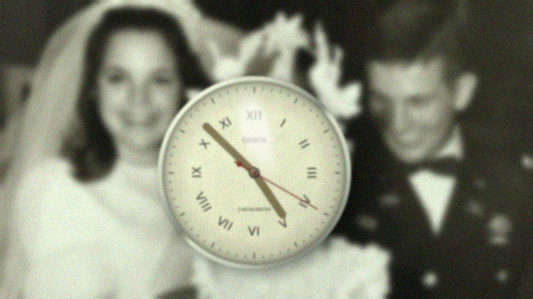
h=4 m=52 s=20
